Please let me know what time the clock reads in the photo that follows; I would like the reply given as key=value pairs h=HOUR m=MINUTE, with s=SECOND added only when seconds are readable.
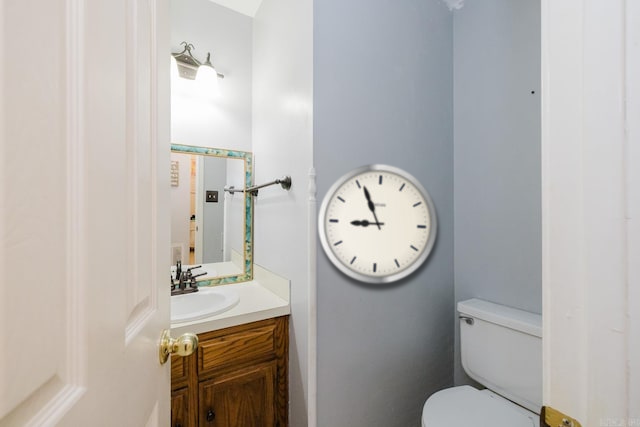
h=8 m=56
